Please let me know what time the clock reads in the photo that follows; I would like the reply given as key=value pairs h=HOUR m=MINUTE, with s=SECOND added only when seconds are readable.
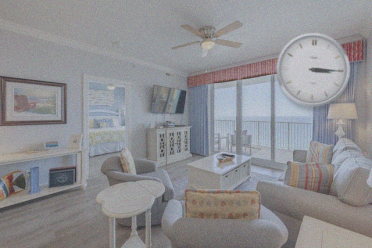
h=3 m=15
